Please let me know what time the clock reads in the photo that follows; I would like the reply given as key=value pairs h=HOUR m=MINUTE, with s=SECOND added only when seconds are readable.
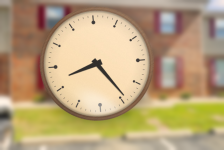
h=8 m=24
